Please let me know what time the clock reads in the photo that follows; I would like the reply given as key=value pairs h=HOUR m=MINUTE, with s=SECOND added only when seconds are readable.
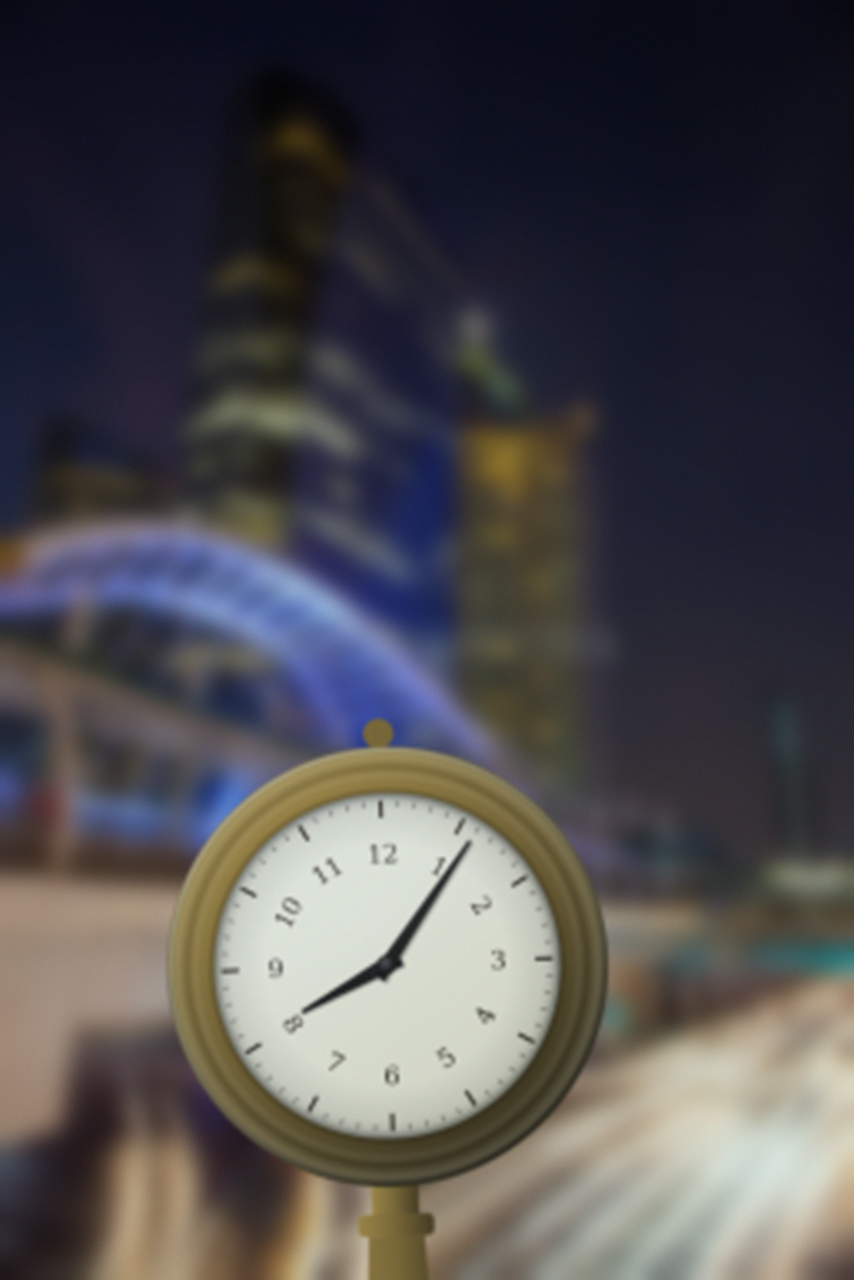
h=8 m=6
